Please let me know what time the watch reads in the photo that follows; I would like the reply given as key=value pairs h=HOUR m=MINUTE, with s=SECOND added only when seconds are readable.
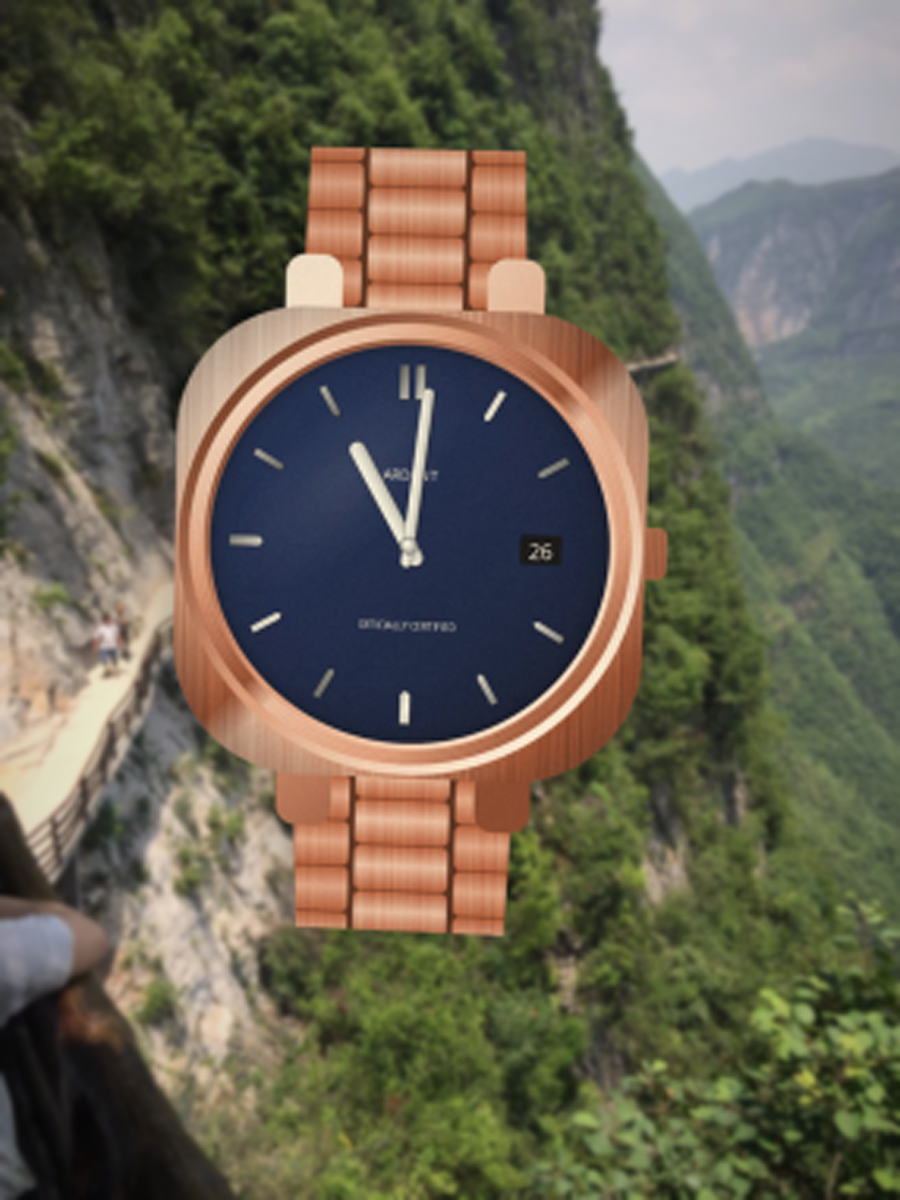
h=11 m=1
